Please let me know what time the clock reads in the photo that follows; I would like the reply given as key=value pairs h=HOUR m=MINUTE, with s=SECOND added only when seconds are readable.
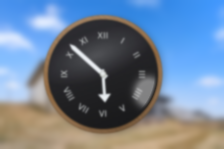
h=5 m=52
